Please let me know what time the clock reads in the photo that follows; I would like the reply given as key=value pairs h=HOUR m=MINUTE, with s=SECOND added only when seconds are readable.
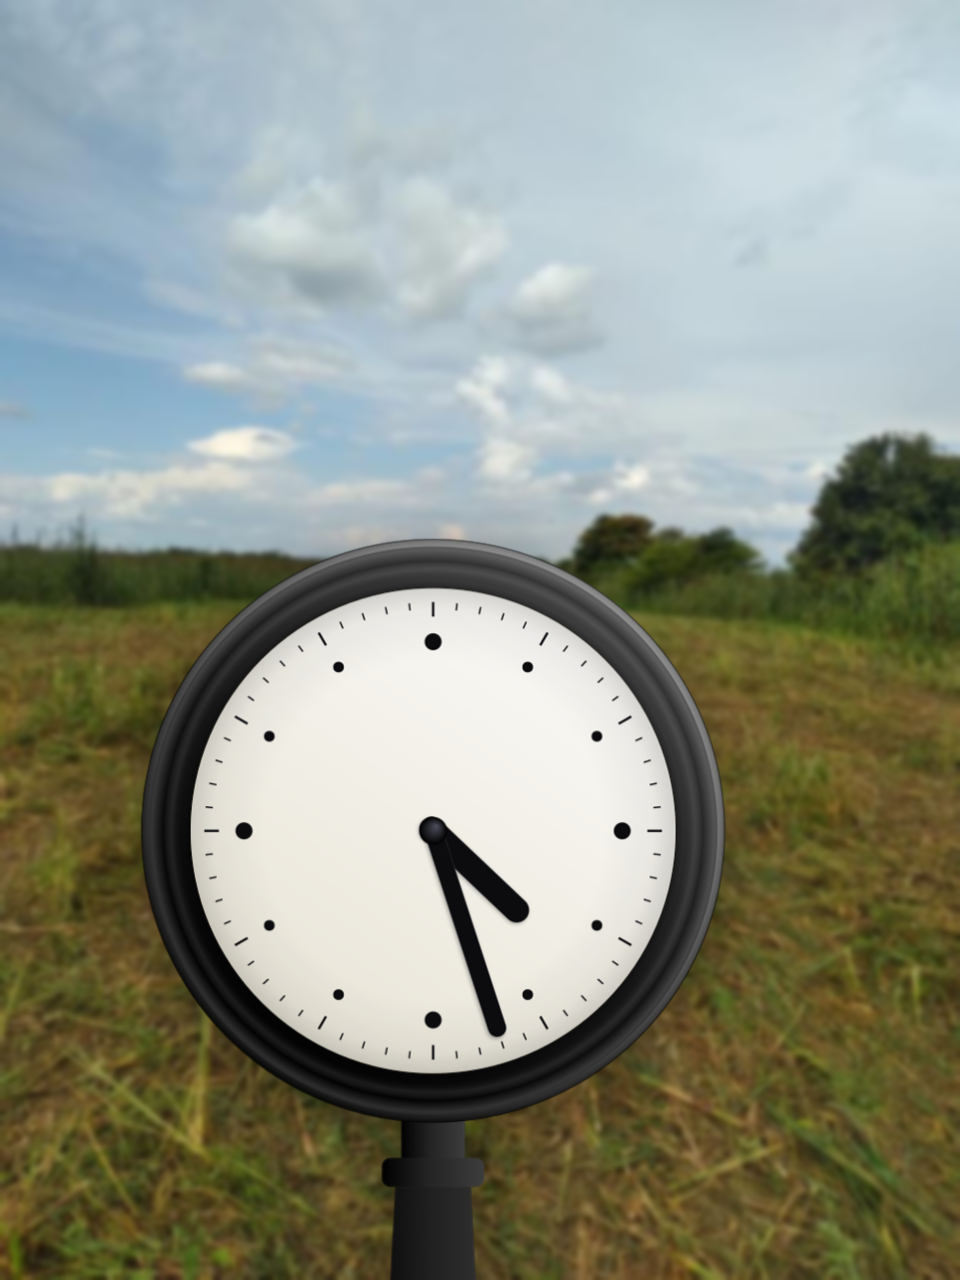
h=4 m=27
